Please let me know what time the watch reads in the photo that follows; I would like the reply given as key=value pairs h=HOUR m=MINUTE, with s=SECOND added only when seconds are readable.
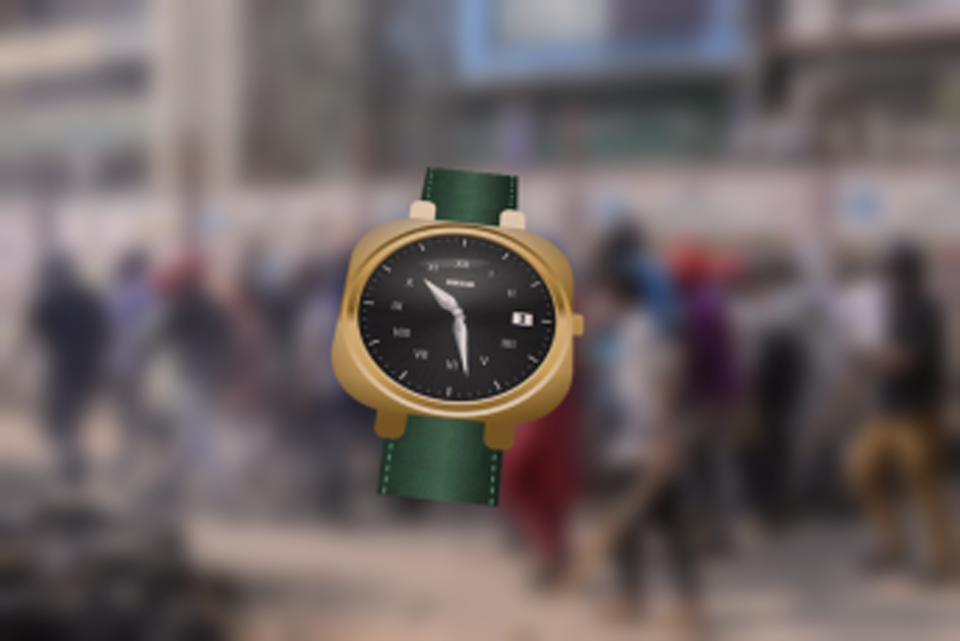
h=10 m=28
